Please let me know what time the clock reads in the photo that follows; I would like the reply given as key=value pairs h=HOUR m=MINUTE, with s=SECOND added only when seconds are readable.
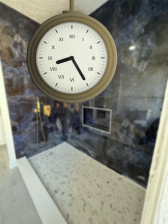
h=8 m=25
